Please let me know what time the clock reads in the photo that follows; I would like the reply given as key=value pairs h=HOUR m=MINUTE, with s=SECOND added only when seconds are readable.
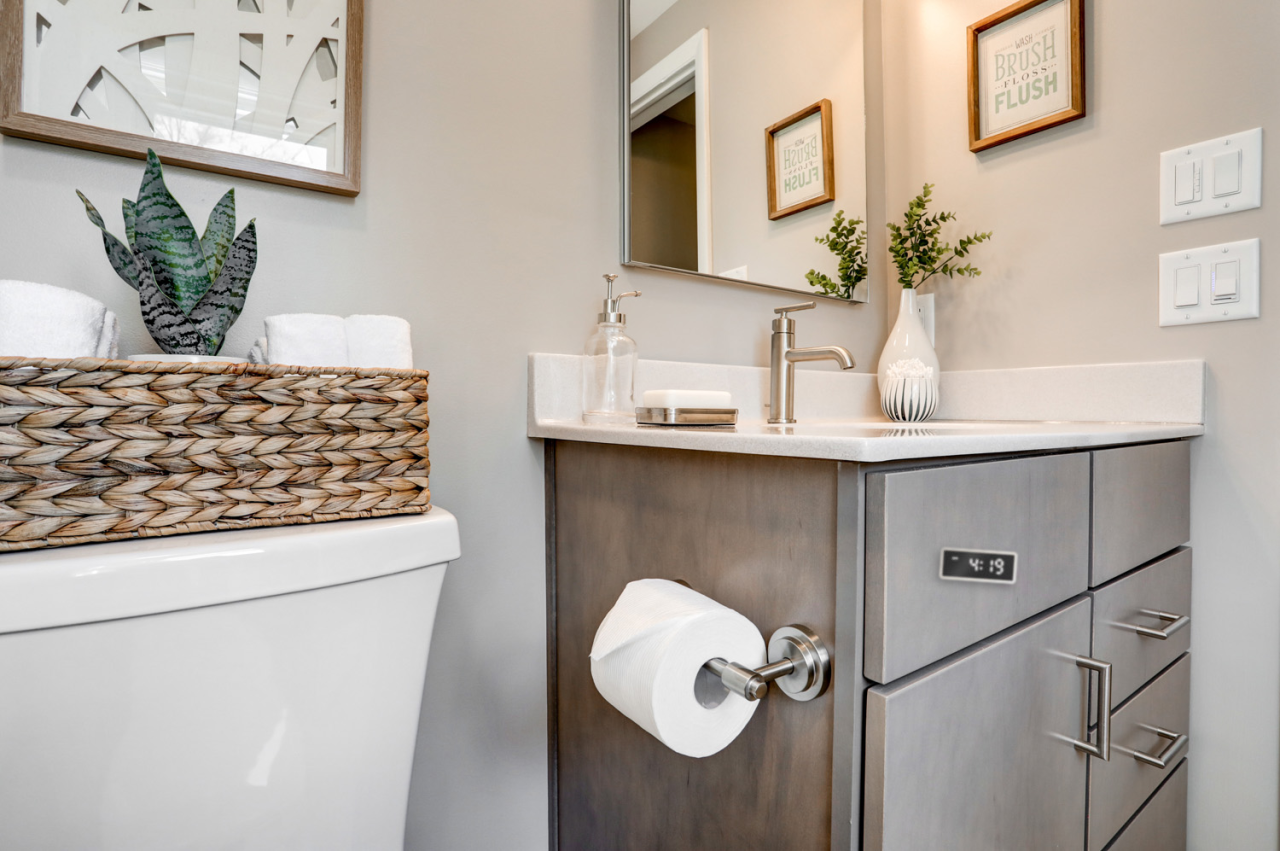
h=4 m=19
